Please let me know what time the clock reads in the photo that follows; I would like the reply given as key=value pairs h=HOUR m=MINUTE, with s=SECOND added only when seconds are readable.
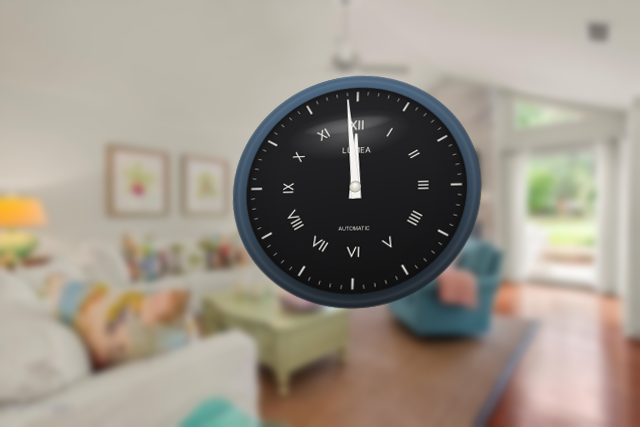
h=11 m=59
